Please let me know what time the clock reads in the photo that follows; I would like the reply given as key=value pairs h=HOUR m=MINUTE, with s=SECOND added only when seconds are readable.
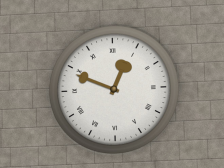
h=12 m=49
